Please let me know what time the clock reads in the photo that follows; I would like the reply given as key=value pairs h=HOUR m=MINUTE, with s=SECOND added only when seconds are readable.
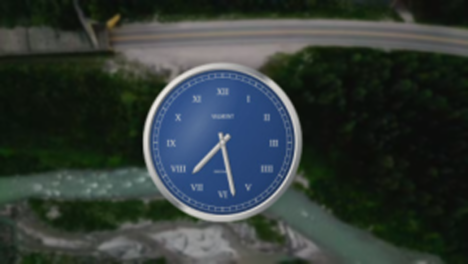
h=7 m=28
